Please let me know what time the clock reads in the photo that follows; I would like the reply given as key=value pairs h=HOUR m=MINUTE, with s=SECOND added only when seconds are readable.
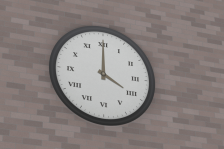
h=4 m=0
